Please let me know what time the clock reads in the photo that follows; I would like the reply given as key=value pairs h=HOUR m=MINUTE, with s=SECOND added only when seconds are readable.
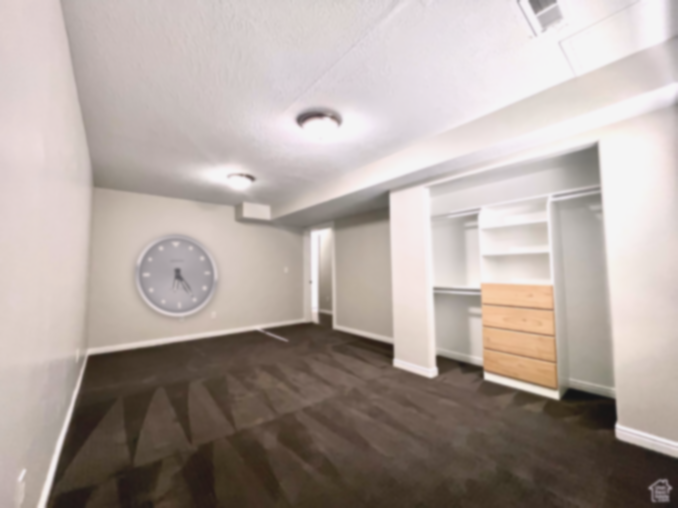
h=6 m=25
